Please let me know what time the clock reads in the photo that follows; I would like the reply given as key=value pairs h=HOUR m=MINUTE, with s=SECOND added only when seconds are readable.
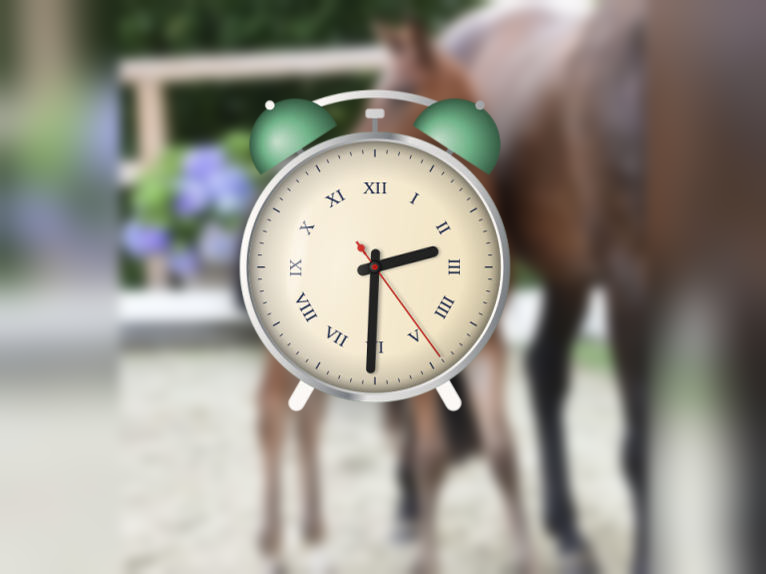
h=2 m=30 s=24
